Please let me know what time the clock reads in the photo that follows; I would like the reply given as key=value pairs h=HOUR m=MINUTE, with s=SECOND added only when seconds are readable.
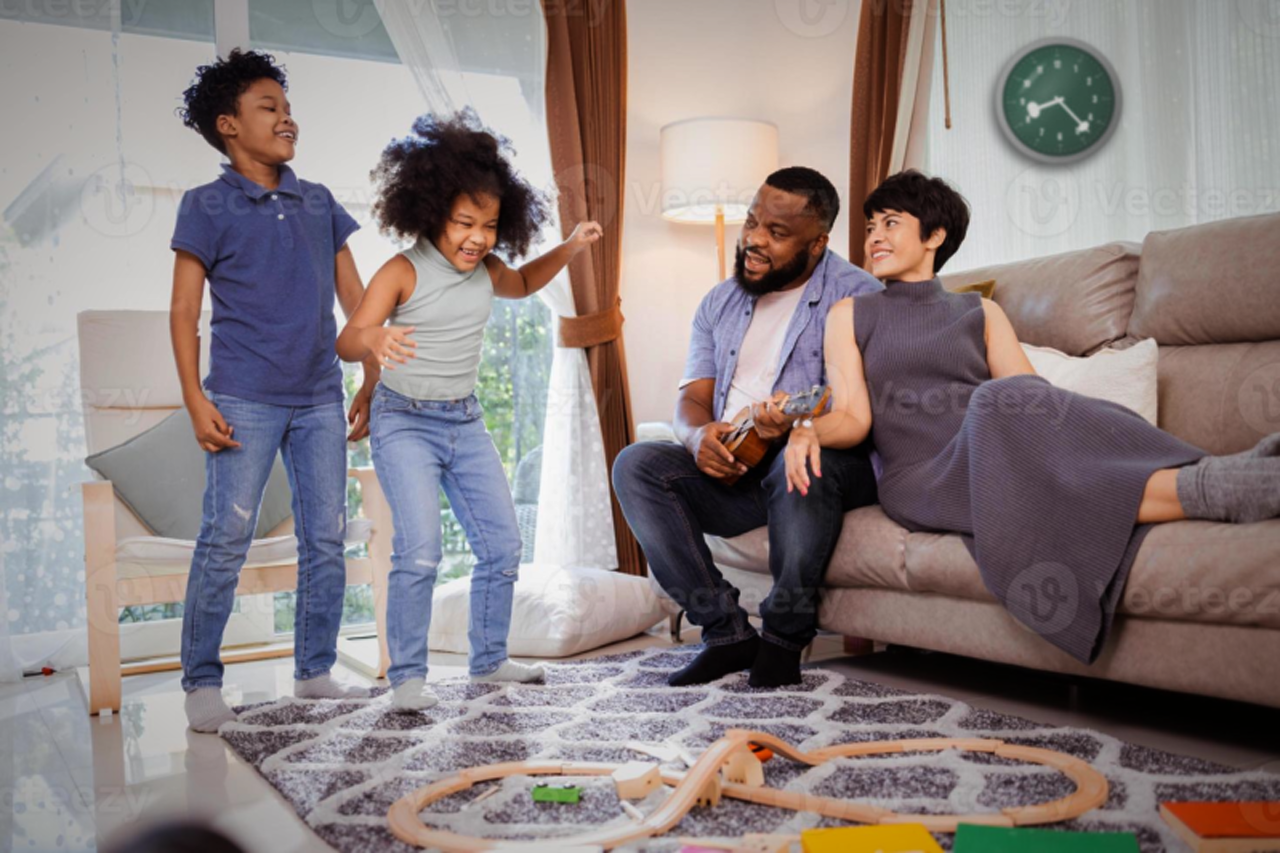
h=8 m=23
